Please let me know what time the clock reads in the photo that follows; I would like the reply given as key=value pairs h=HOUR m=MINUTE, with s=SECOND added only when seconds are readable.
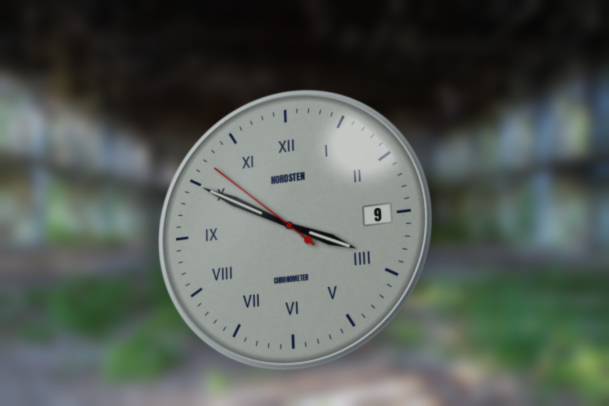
h=3 m=49 s=52
